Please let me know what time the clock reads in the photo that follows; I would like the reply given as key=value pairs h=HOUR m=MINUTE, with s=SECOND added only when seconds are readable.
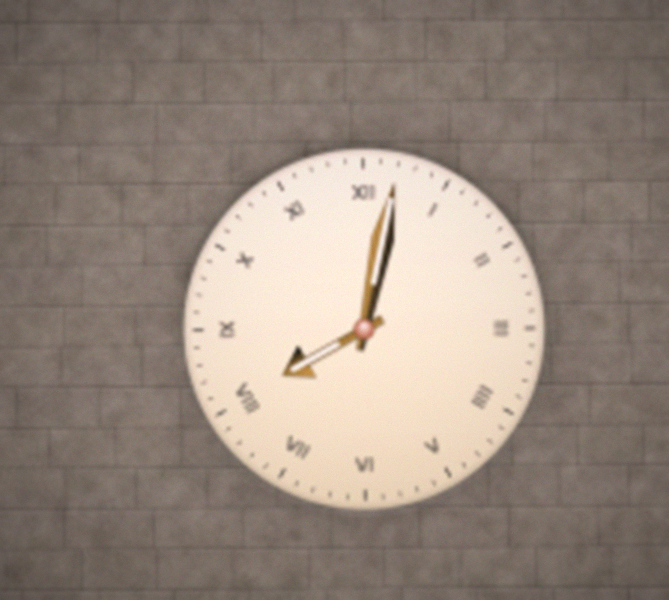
h=8 m=2
